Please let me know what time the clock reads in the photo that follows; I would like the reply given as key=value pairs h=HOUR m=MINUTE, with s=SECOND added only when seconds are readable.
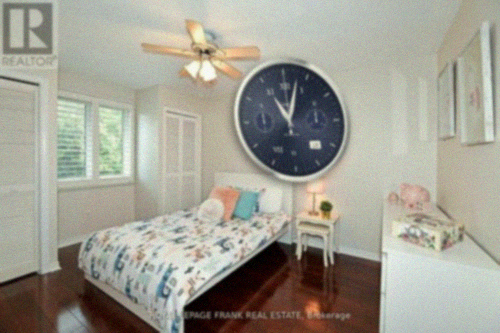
h=11 m=3
